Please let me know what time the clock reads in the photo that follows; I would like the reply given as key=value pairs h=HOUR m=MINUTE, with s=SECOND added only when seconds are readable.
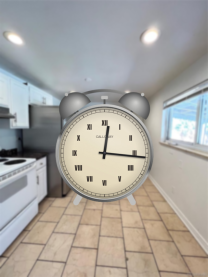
h=12 m=16
